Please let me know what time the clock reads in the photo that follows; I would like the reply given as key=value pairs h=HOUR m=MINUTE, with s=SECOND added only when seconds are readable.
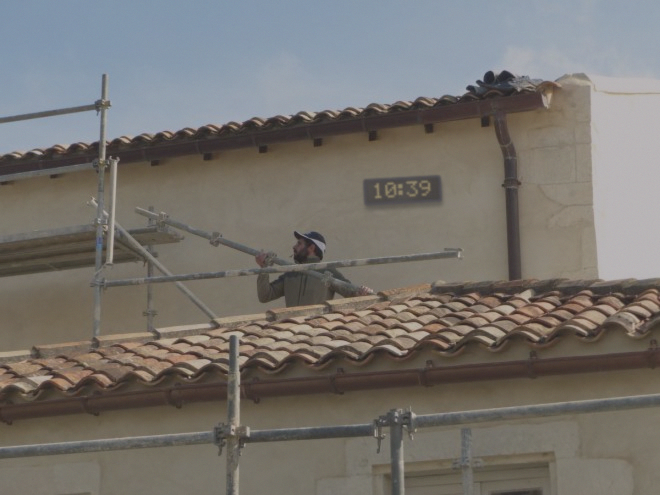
h=10 m=39
